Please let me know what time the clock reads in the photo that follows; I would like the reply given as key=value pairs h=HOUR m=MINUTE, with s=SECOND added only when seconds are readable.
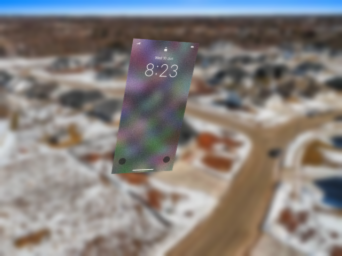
h=8 m=23
